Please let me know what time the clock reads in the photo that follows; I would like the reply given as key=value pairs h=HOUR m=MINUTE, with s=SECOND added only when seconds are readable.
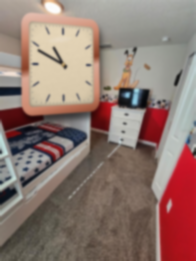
h=10 m=49
